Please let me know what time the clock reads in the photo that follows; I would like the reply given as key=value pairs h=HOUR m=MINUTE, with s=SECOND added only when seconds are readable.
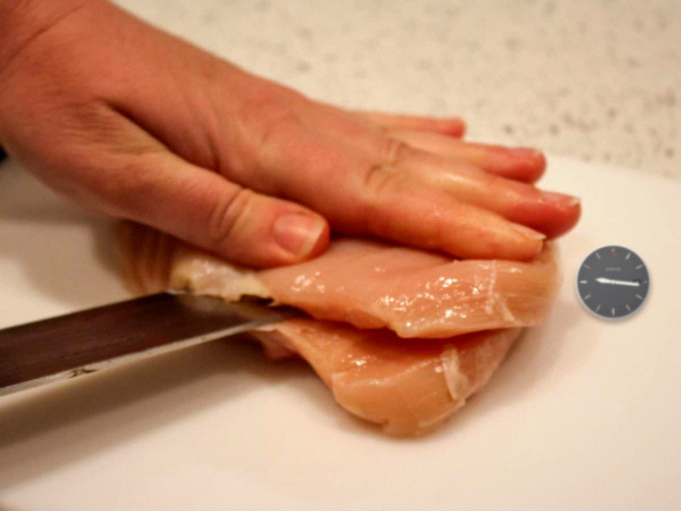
h=9 m=16
